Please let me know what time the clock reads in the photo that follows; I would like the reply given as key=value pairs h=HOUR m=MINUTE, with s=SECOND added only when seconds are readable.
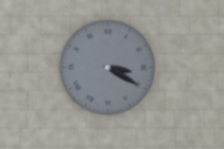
h=3 m=20
